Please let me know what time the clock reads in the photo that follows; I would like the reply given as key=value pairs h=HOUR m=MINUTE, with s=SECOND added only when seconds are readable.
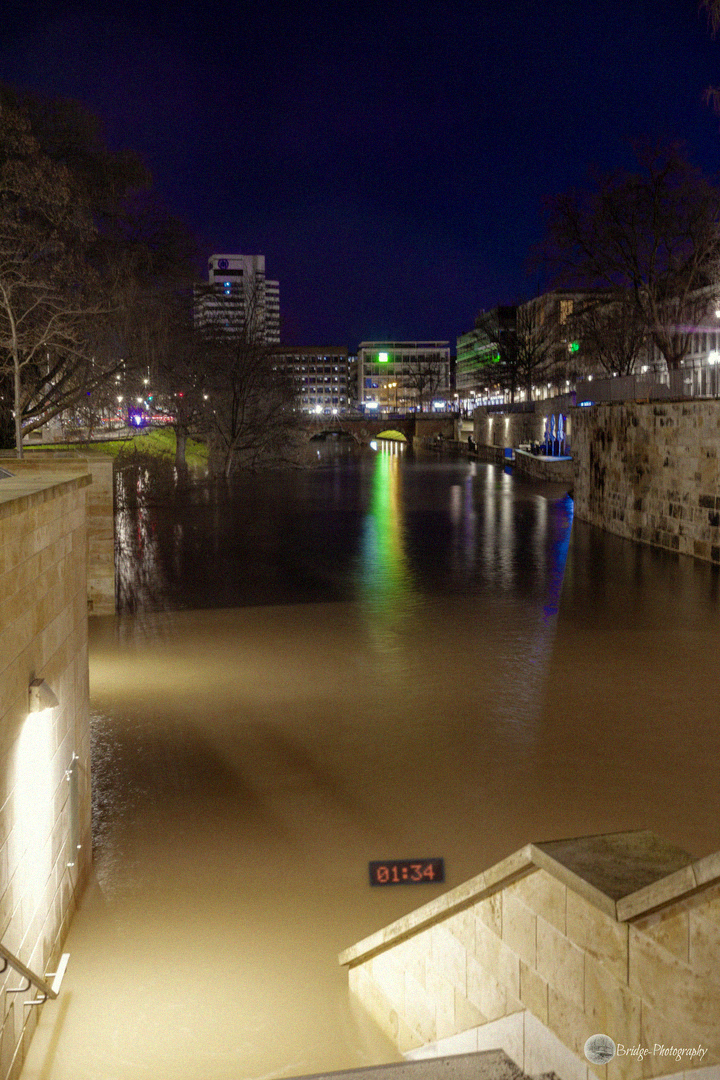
h=1 m=34
